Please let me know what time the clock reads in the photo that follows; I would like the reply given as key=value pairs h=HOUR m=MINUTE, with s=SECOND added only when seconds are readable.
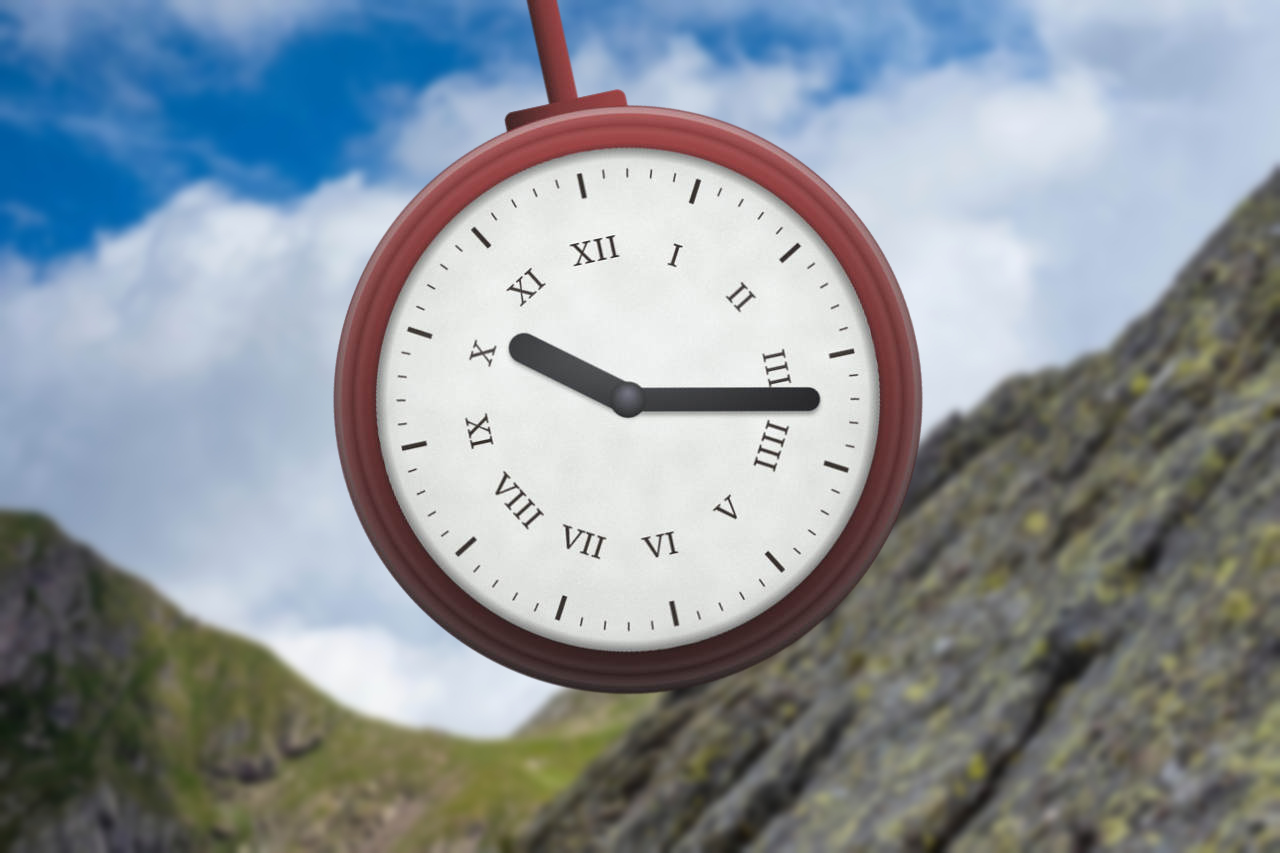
h=10 m=17
